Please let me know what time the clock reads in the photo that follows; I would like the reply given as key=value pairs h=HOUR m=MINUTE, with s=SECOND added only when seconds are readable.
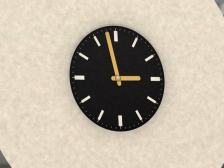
h=2 m=58
